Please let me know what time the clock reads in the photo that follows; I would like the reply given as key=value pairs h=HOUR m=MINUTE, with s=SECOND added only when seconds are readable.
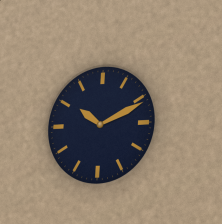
h=10 m=11
